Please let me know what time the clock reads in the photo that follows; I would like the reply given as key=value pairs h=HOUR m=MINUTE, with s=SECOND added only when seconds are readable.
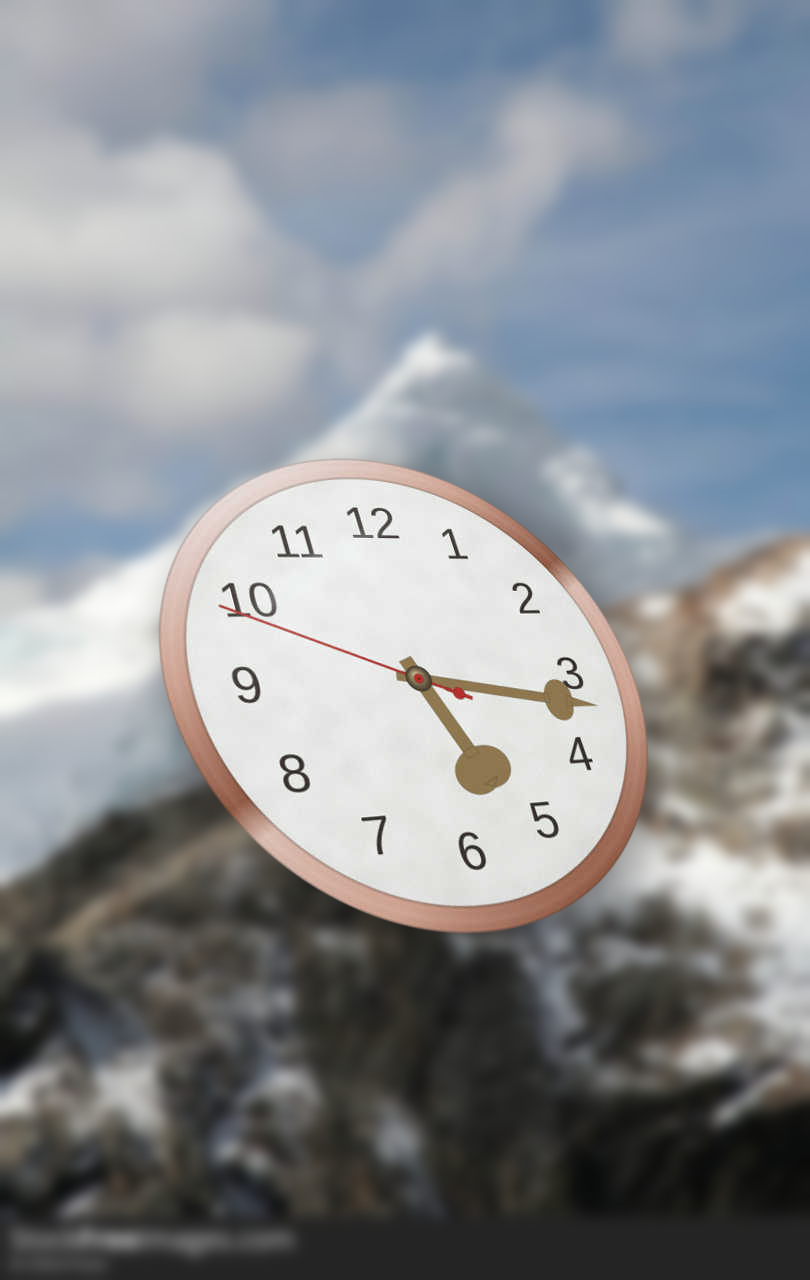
h=5 m=16 s=49
